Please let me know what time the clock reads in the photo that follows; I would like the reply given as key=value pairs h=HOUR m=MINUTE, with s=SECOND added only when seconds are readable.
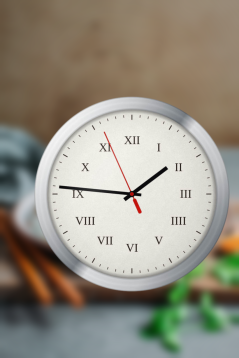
h=1 m=45 s=56
